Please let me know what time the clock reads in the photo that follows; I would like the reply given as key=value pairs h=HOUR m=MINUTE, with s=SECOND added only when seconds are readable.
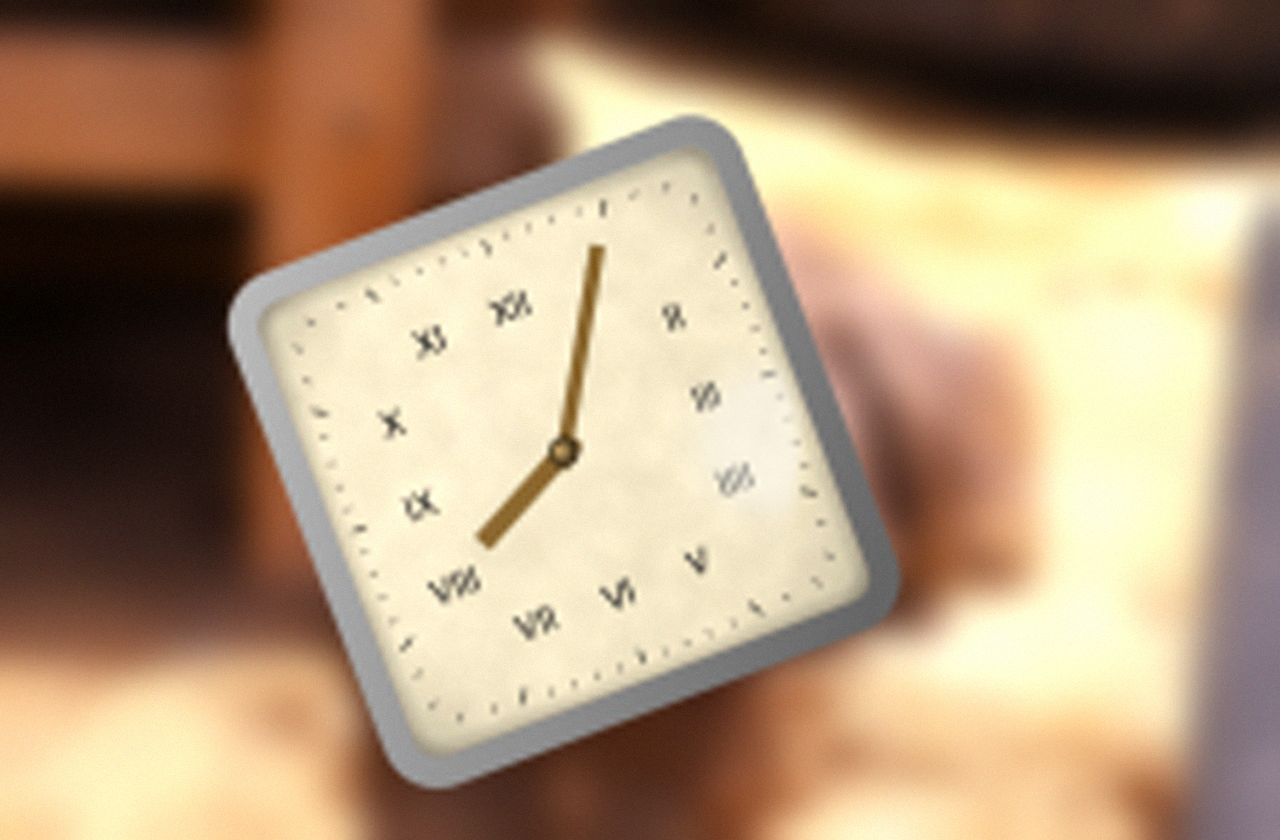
h=8 m=5
